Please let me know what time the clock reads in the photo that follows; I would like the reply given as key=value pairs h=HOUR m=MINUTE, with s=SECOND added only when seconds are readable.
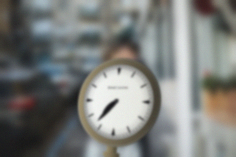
h=7 m=37
